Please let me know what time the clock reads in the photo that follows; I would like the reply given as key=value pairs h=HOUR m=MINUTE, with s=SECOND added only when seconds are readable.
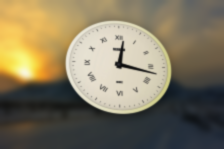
h=12 m=17
